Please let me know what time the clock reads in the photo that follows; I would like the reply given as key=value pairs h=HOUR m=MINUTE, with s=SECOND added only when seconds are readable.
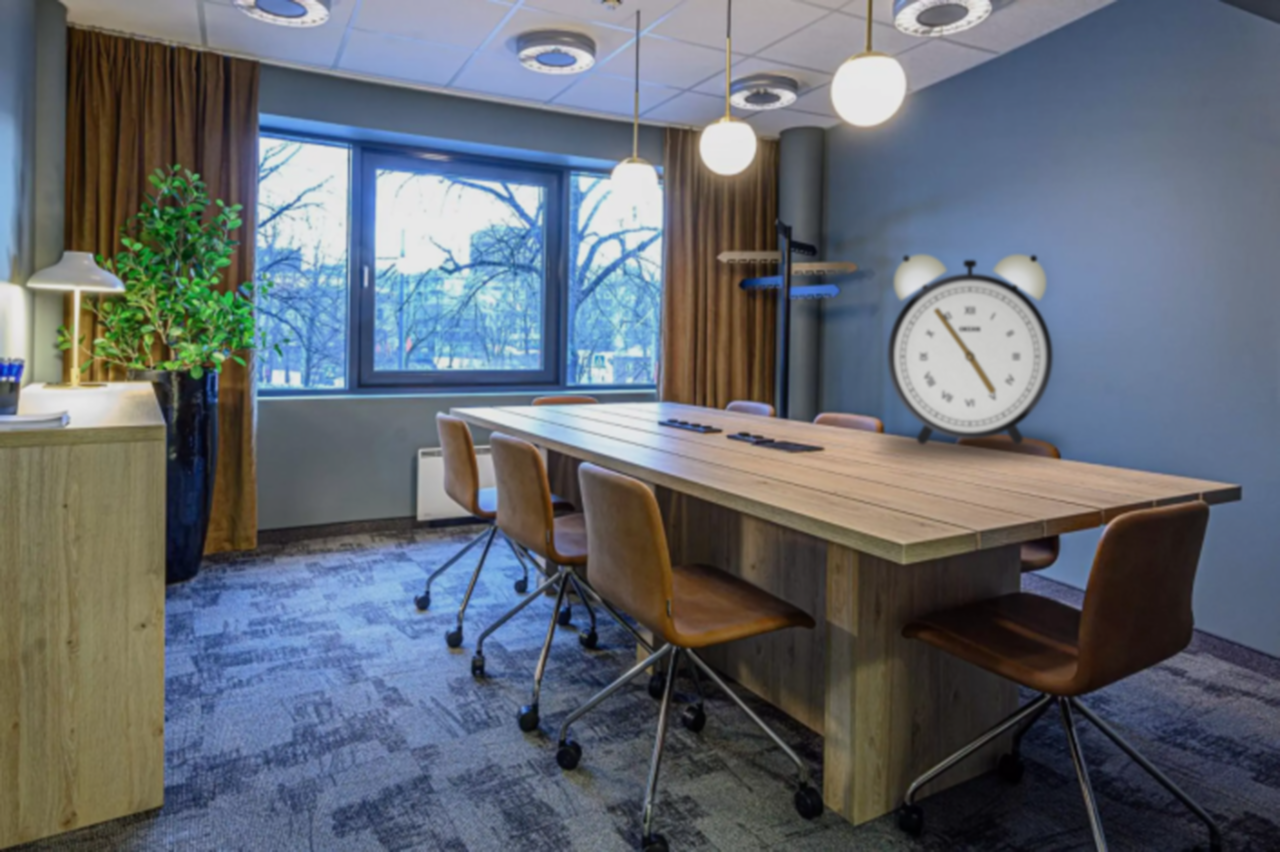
h=4 m=54
